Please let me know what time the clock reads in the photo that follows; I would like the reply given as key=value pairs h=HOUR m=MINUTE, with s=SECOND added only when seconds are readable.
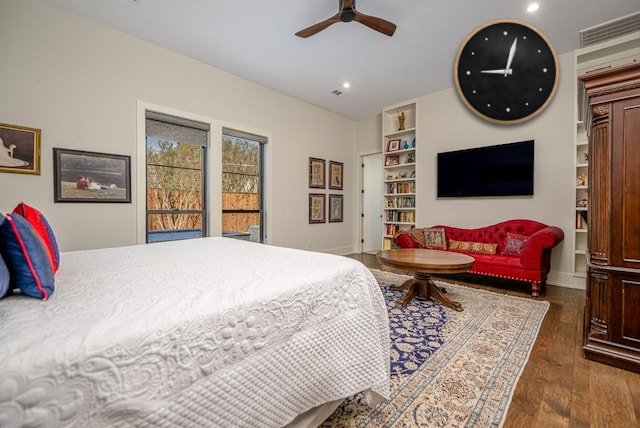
h=9 m=3
